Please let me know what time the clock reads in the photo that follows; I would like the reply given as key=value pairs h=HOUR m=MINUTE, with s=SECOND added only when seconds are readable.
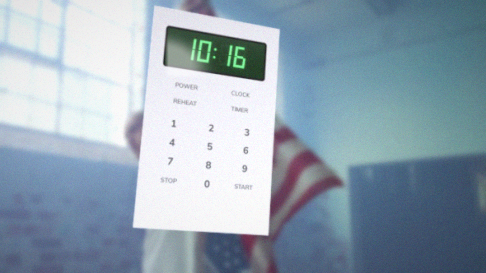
h=10 m=16
